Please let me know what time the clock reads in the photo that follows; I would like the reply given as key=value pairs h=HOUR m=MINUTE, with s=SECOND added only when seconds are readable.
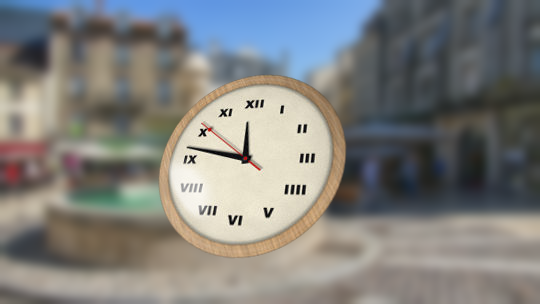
h=11 m=46 s=51
